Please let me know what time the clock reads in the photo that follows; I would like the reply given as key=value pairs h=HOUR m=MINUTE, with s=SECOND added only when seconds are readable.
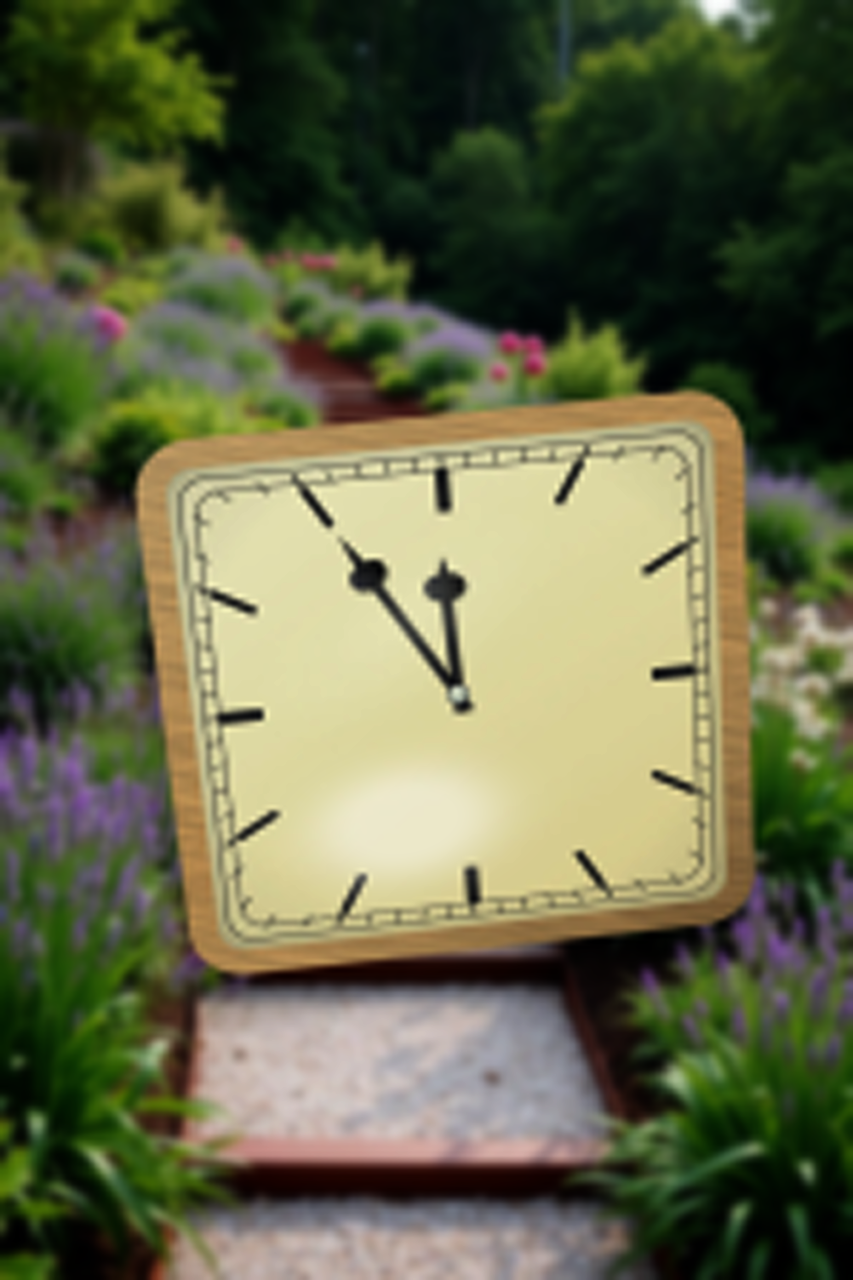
h=11 m=55
